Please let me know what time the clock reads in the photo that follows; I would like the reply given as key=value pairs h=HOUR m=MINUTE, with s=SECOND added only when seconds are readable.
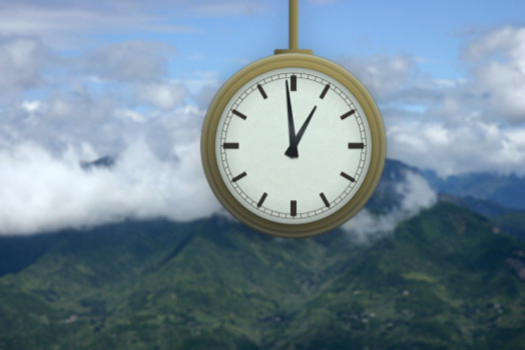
h=12 m=59
